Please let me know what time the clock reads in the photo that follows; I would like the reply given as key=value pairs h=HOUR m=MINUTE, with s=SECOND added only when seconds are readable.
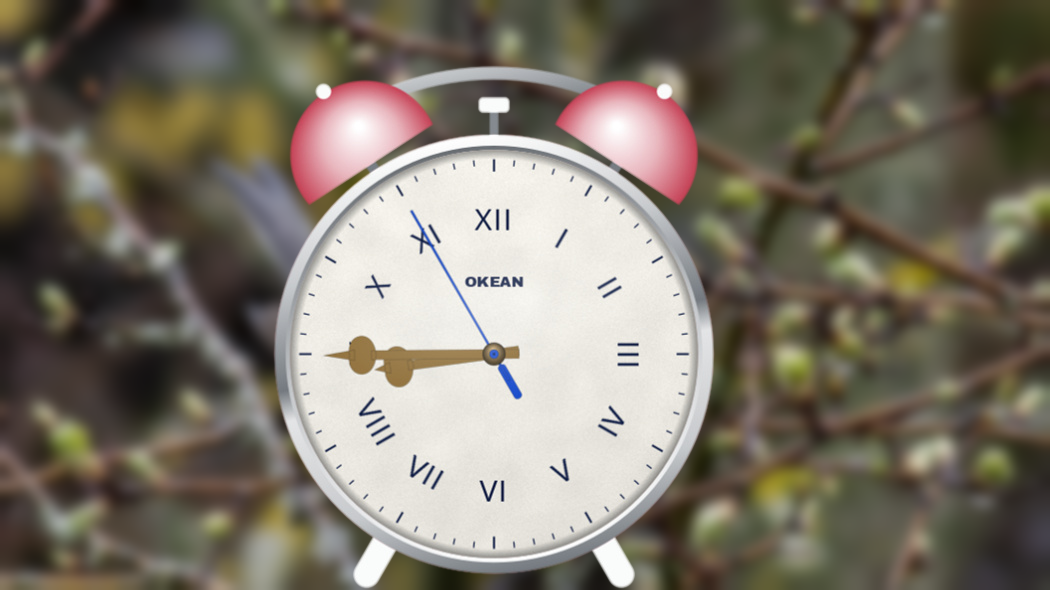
h=8 m=44 s=55
